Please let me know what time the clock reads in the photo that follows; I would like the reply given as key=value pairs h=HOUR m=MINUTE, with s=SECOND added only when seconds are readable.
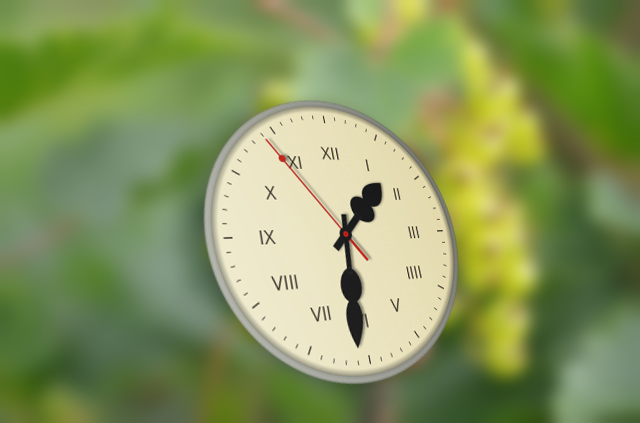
h=1 m=30 s=54
